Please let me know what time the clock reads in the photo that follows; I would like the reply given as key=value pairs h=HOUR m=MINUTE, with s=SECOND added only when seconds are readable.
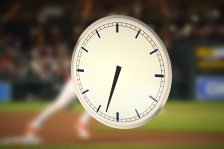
h=6 m=33
